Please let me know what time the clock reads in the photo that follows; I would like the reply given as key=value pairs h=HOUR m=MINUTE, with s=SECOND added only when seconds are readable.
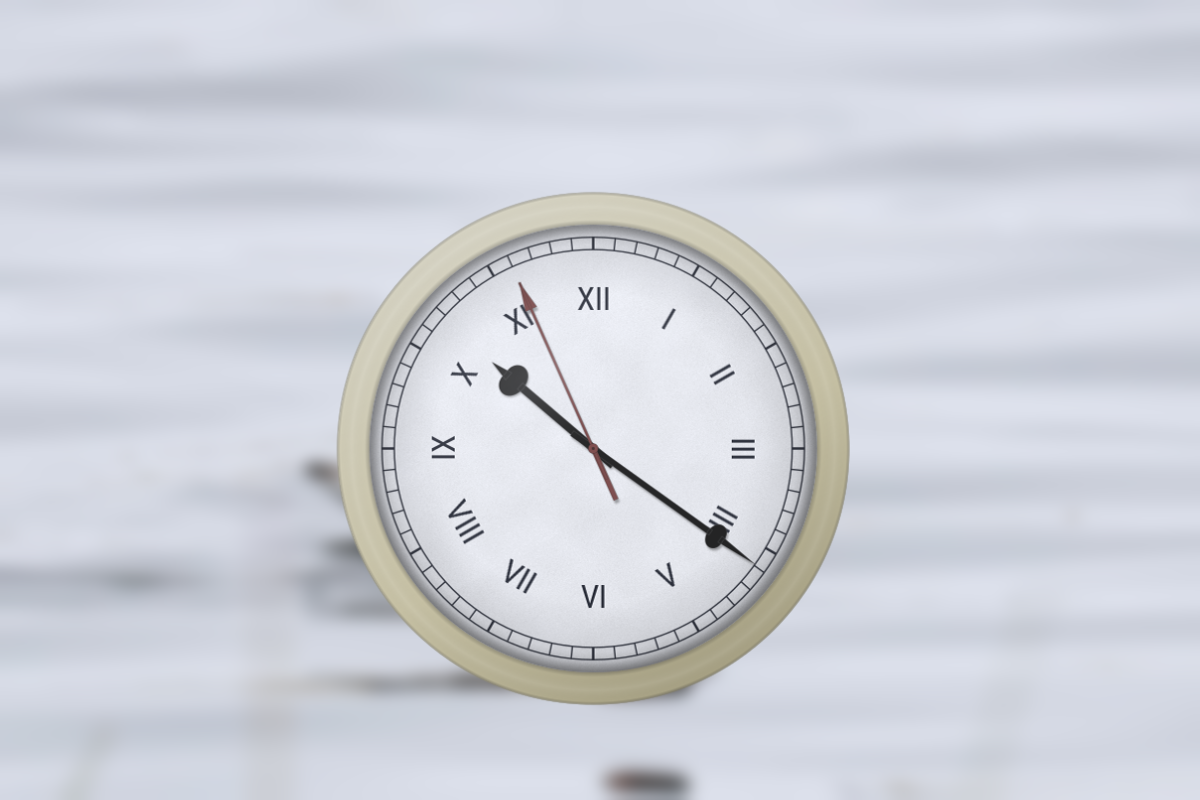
h=10 m=20 s=56
